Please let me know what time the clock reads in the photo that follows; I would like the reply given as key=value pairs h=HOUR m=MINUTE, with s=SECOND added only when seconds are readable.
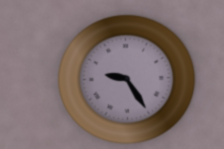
h=9 m=25
